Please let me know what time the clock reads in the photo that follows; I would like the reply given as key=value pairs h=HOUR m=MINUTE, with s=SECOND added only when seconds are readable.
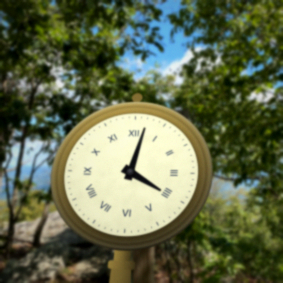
h=4 m=2
